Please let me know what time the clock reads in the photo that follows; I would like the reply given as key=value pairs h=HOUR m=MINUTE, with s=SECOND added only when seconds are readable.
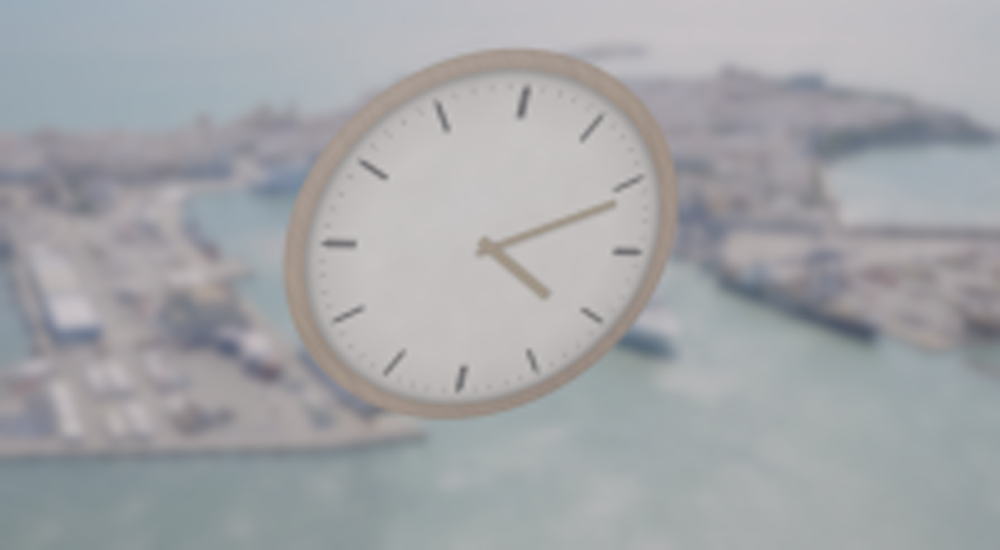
h=4 m=11
